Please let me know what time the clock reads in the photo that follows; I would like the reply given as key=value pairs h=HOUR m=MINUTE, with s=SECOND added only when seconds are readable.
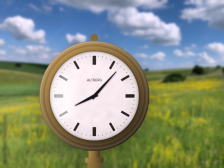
h=8 m=7
